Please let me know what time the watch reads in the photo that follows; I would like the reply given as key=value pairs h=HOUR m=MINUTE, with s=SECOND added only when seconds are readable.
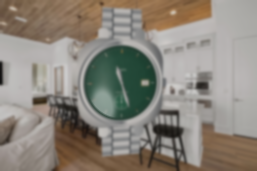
h=11 m=27
